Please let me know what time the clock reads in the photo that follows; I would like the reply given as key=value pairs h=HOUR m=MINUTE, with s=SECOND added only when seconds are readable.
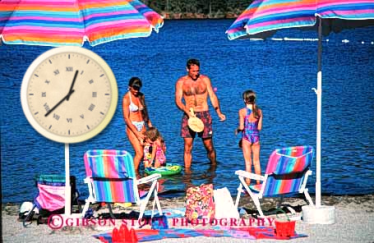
h=12 m=38
